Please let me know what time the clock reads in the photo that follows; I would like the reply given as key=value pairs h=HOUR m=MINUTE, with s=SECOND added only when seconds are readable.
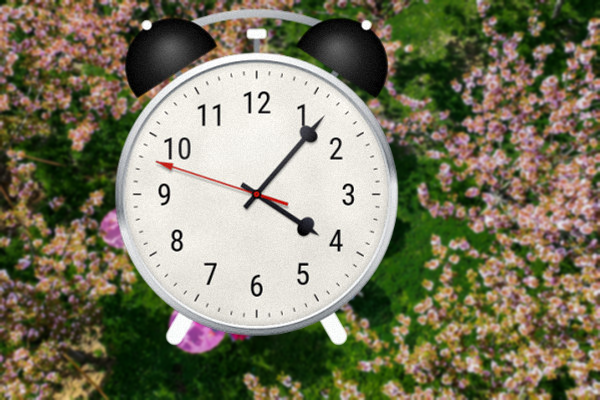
h=4 m=6 s=48
